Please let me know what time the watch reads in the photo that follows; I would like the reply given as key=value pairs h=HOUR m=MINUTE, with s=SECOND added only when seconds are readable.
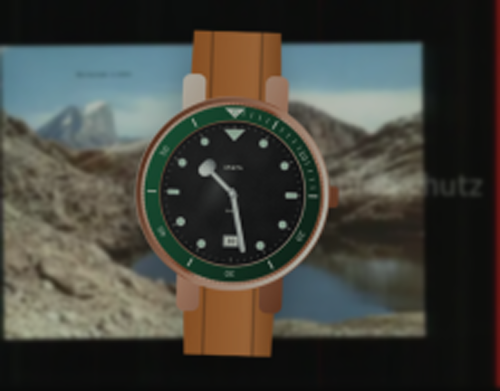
h=10 m=28
